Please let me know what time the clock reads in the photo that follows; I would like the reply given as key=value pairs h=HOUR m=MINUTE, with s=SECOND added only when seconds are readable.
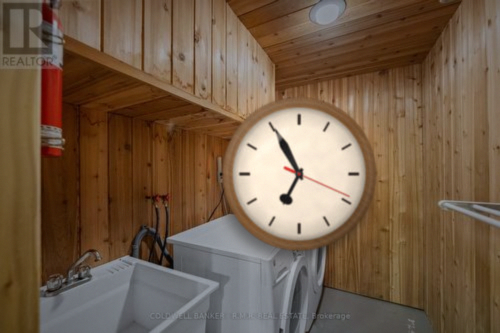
h=6 m=55 s=19
